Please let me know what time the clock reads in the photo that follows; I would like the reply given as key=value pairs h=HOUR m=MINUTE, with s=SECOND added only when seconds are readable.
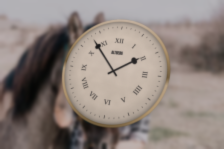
h=1 m=53
